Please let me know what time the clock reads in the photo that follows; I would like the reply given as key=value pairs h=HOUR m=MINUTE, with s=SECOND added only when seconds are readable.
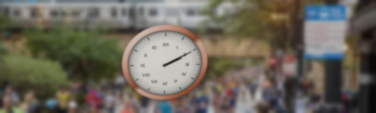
h=2 m=10
